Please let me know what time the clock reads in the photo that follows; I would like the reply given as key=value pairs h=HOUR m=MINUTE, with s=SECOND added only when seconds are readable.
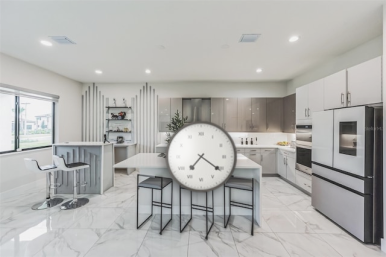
h=7 m=21
